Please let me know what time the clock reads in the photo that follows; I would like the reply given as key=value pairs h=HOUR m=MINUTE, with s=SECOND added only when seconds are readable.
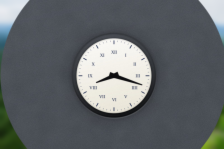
h=8 m=18
